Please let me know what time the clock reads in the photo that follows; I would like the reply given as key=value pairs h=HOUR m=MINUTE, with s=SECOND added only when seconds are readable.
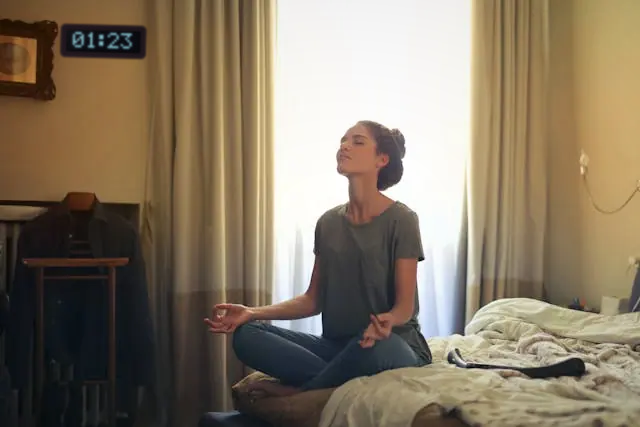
h=1 m=23
